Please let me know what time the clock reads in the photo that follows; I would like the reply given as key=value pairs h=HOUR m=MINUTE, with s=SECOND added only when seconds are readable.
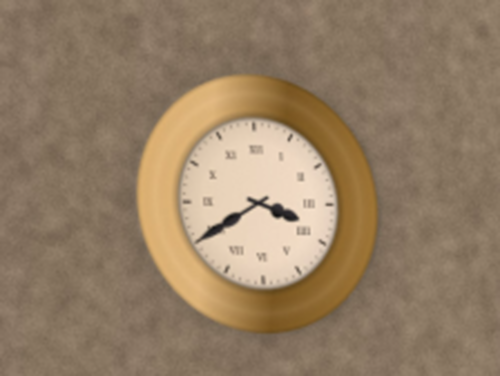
h=3 m=40
